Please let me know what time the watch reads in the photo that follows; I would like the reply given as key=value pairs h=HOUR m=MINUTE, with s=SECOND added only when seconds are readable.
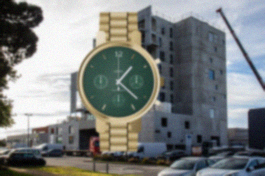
h=1 m=22
